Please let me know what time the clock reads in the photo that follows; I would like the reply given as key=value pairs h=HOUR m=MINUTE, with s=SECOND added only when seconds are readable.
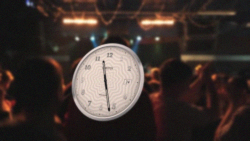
h=11 m=27
